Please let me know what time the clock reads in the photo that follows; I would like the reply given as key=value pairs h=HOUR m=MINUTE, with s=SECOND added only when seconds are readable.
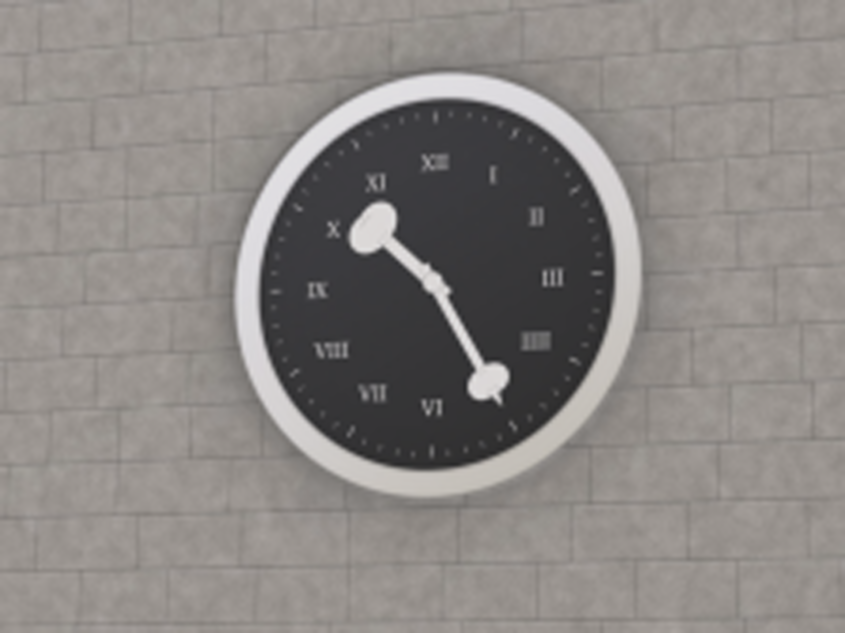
h=10 m=25
